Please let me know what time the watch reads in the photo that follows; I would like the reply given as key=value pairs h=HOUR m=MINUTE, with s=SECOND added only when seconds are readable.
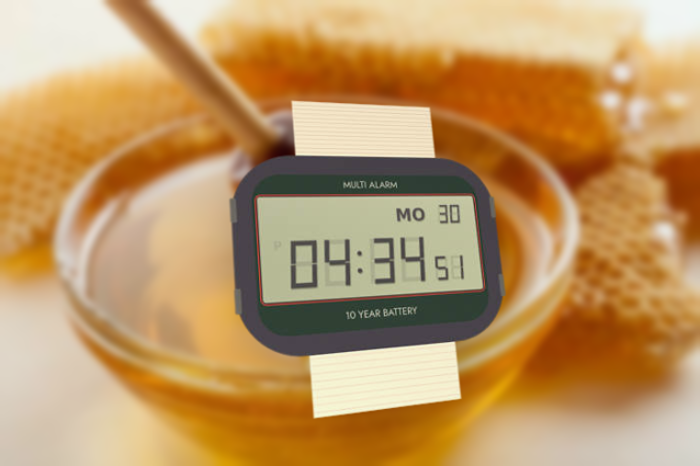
h=4 m=34 s=51
